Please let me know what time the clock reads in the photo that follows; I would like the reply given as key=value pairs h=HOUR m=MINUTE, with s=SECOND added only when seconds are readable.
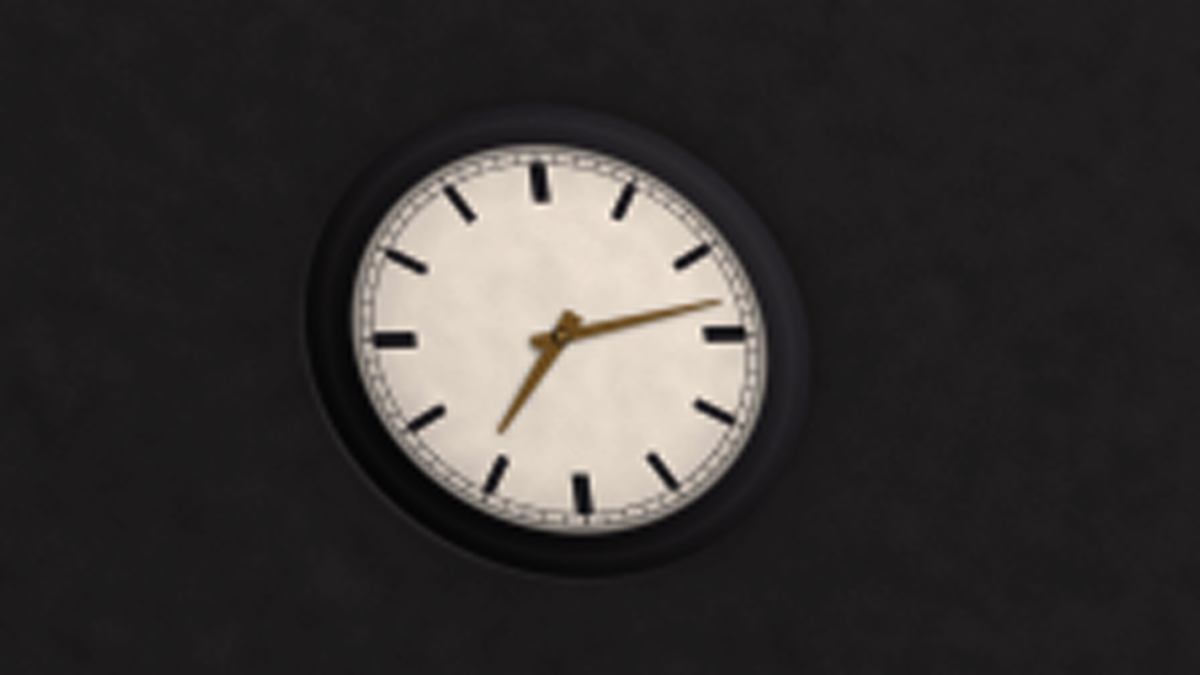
h=7 m=13
